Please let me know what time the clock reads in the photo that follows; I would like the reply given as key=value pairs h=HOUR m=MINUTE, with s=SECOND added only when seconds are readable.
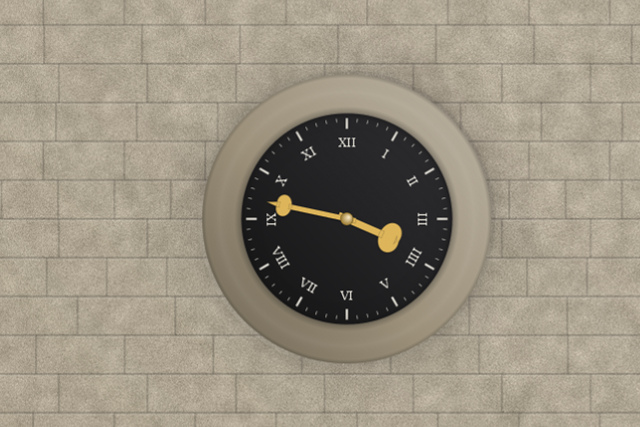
h=3 m=47
